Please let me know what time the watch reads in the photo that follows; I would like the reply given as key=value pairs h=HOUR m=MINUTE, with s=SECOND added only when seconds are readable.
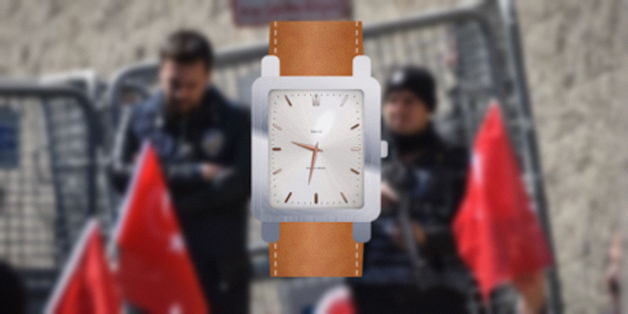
h=9 m=32
